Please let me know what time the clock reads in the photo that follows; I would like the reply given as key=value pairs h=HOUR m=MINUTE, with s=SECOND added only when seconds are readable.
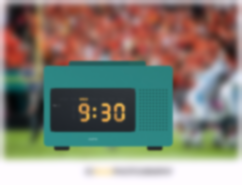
h=9 m=30
